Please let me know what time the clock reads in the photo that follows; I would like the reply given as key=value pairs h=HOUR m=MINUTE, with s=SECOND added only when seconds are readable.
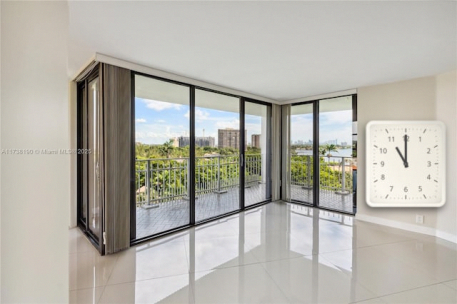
h=11 m=0
